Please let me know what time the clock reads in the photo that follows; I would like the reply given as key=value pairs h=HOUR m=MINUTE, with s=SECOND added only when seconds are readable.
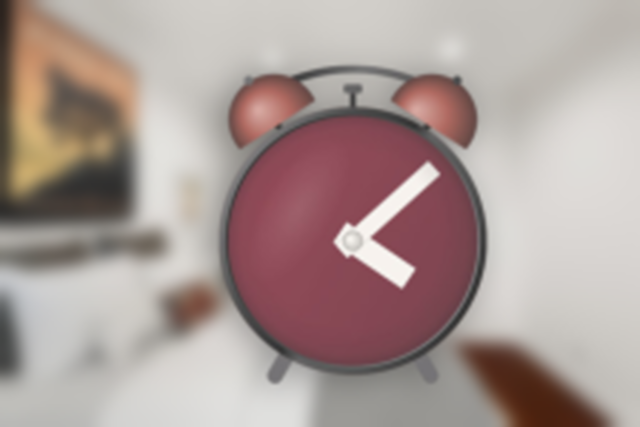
h=4 m=8
